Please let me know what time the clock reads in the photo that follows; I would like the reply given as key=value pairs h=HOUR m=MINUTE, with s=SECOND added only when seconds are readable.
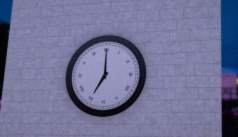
h=7 m=0
